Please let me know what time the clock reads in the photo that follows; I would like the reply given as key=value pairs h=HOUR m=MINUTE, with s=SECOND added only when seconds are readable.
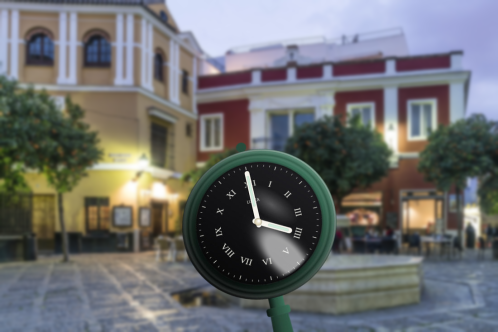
h=4 m=0
